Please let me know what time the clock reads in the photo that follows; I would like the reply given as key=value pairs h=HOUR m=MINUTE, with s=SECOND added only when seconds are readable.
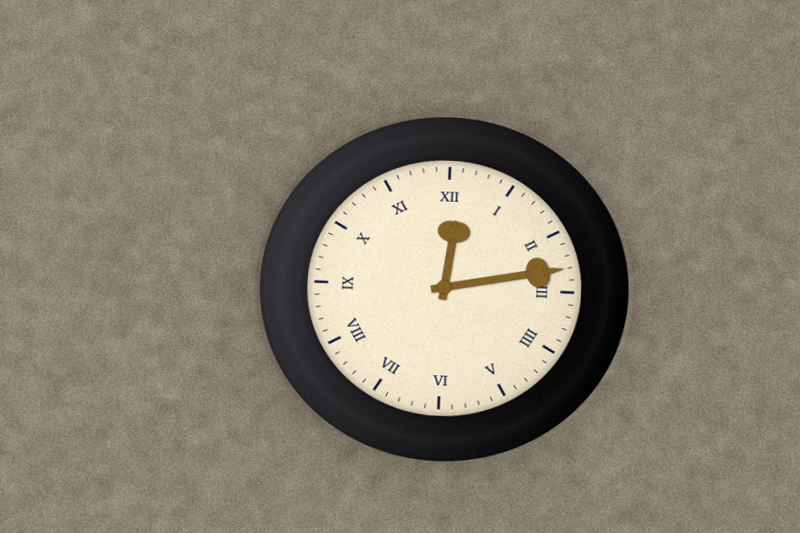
h=12 m=13
